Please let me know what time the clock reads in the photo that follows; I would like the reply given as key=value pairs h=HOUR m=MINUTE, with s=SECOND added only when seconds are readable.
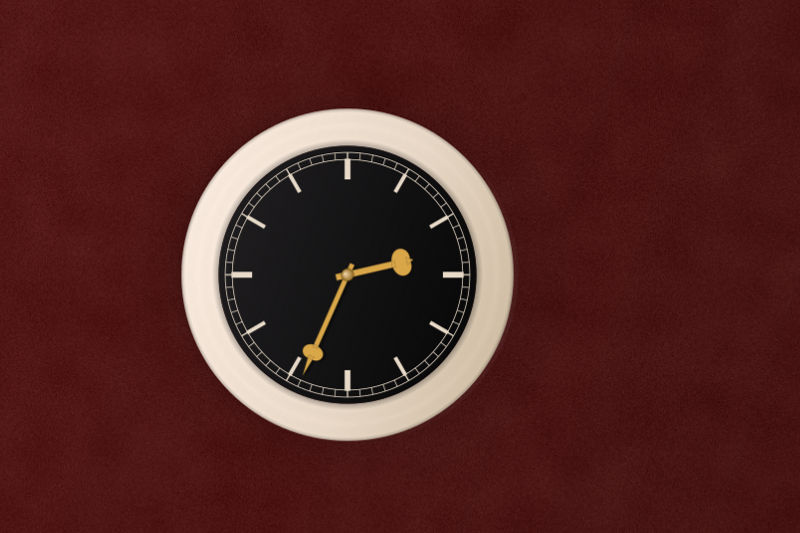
h=2 m=34
